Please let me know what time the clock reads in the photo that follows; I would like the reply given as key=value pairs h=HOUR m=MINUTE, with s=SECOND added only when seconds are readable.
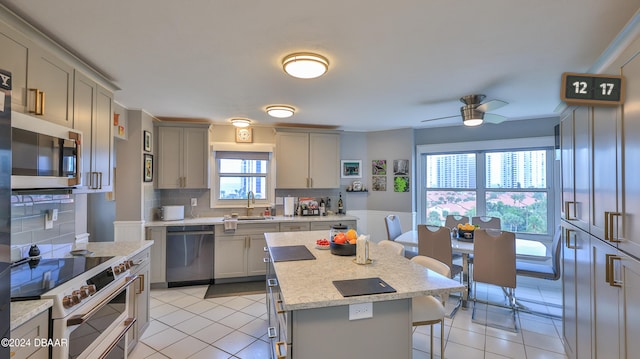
h=12 m=17
